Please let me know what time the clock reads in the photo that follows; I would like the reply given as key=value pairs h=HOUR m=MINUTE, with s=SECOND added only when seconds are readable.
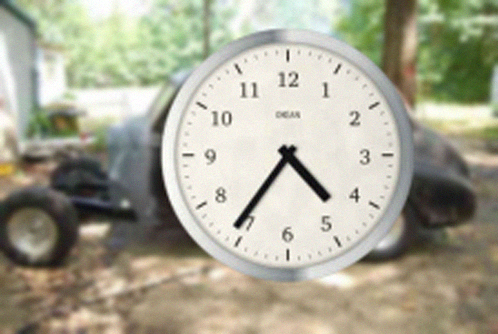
h=4 m=36
